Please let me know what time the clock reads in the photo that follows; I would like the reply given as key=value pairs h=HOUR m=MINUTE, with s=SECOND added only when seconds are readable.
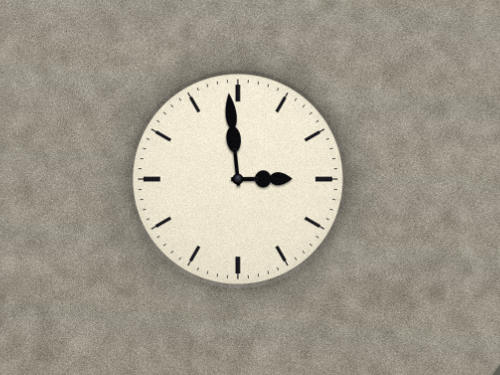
h=2 m=59
